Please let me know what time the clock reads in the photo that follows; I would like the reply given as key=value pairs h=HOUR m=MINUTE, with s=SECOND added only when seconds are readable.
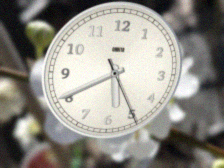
h=5 m=40 s=25
